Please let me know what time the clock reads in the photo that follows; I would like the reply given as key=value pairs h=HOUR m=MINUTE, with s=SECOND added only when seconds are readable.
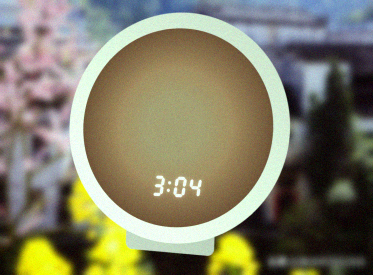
h=3 m=4
